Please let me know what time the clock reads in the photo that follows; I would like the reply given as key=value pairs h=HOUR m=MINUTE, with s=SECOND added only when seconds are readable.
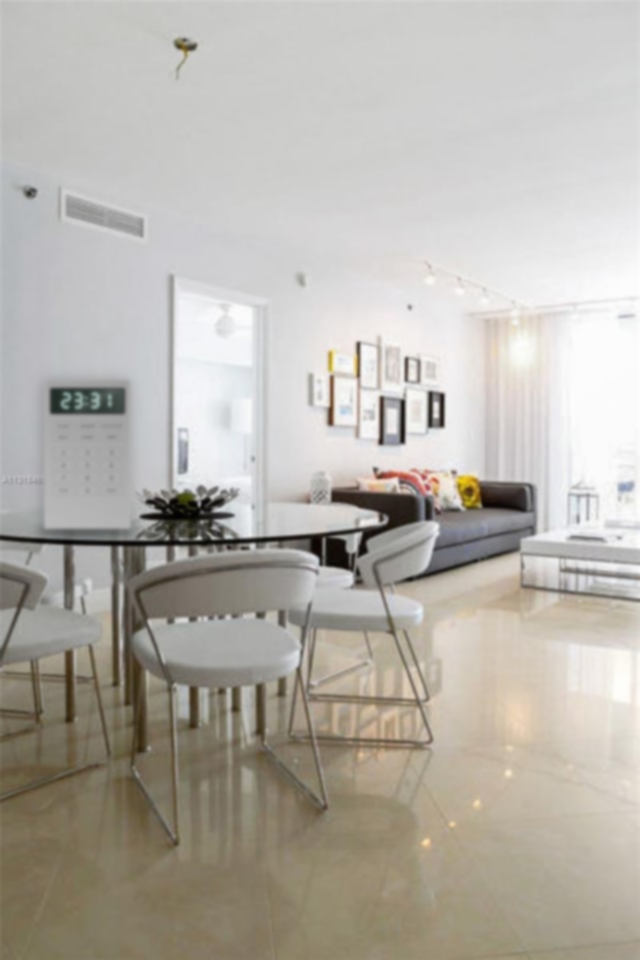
h=23 m=31
